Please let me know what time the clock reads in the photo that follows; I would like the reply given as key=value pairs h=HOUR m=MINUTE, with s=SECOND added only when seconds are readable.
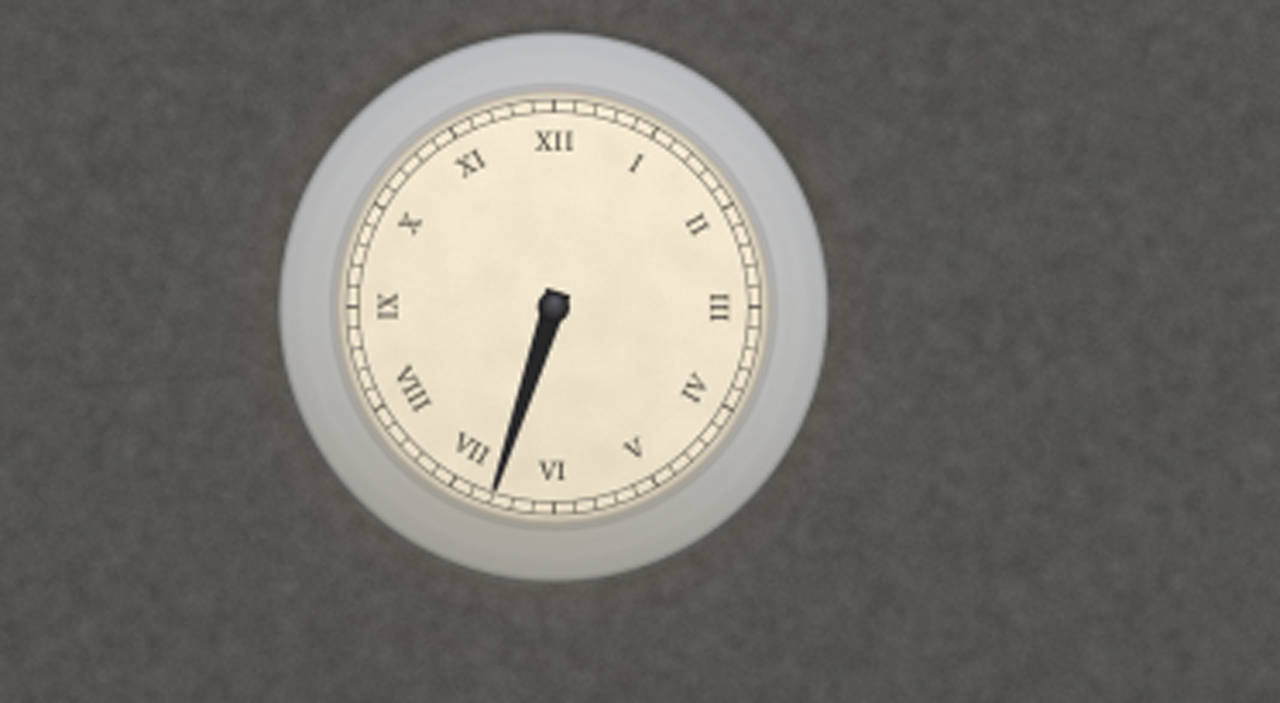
h=6 m=33
